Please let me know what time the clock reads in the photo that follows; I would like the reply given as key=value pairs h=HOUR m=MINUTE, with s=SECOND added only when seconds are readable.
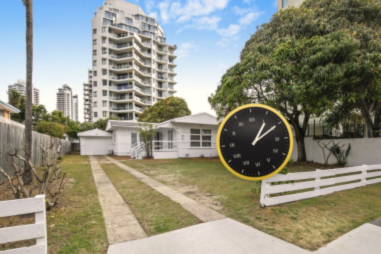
h=1 m=10
